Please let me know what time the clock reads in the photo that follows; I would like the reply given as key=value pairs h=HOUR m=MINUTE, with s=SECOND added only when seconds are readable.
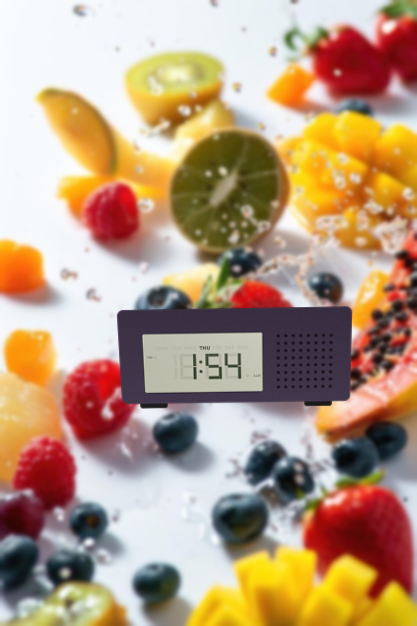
h=1 m=54
